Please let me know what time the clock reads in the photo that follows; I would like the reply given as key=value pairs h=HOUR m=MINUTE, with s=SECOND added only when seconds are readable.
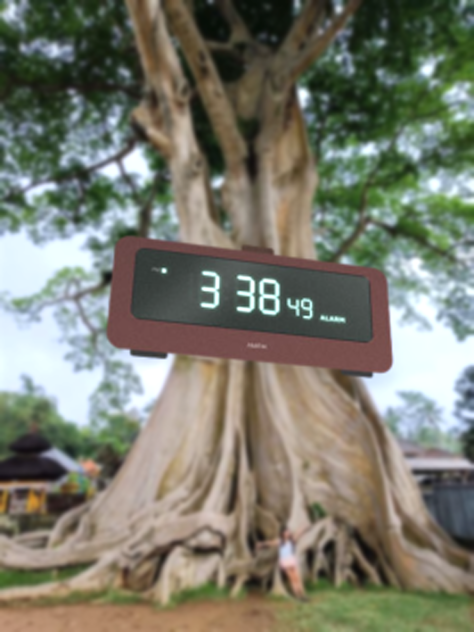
h=3 m=38 s=49
